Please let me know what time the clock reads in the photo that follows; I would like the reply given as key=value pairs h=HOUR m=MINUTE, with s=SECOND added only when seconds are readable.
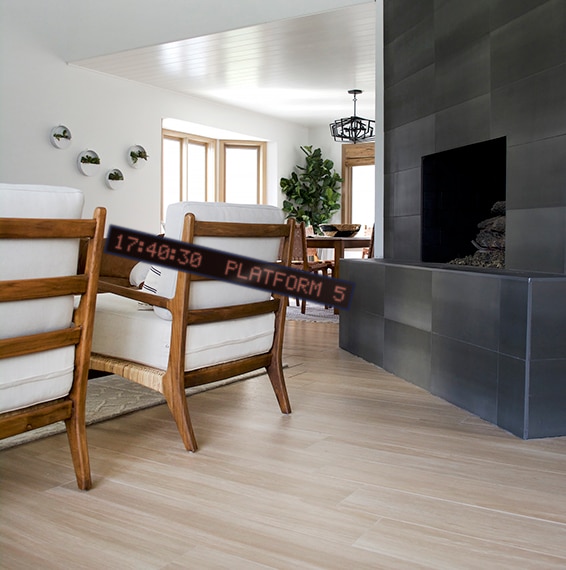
h=17 m=40 s=30
